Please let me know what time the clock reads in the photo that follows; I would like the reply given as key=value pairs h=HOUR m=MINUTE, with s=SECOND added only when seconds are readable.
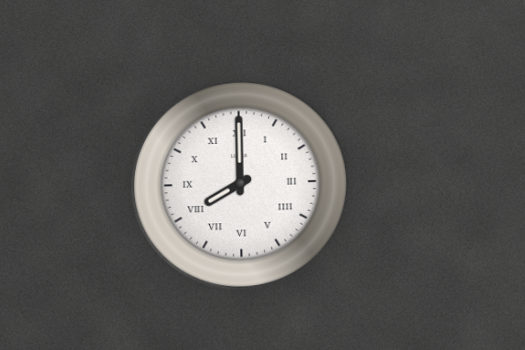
h=8 m=0
